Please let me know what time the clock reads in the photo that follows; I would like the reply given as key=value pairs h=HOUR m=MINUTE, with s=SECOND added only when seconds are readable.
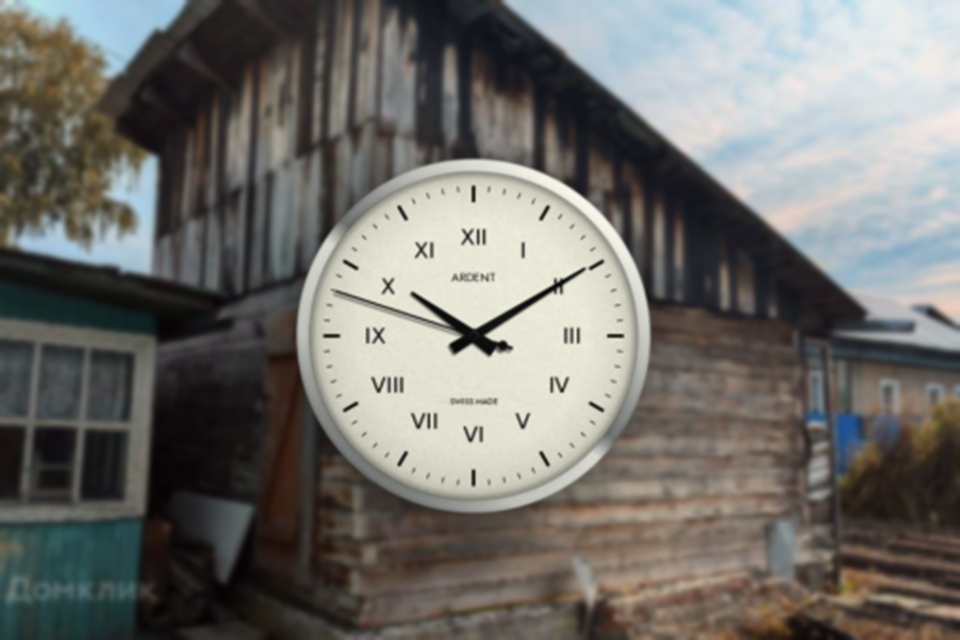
h=10 m=9 s=48
